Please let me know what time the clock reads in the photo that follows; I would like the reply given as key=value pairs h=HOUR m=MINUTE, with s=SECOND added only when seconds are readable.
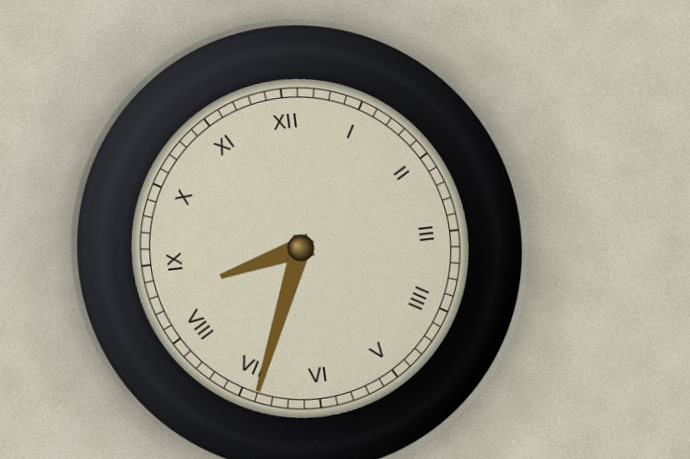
h=8 m=34
